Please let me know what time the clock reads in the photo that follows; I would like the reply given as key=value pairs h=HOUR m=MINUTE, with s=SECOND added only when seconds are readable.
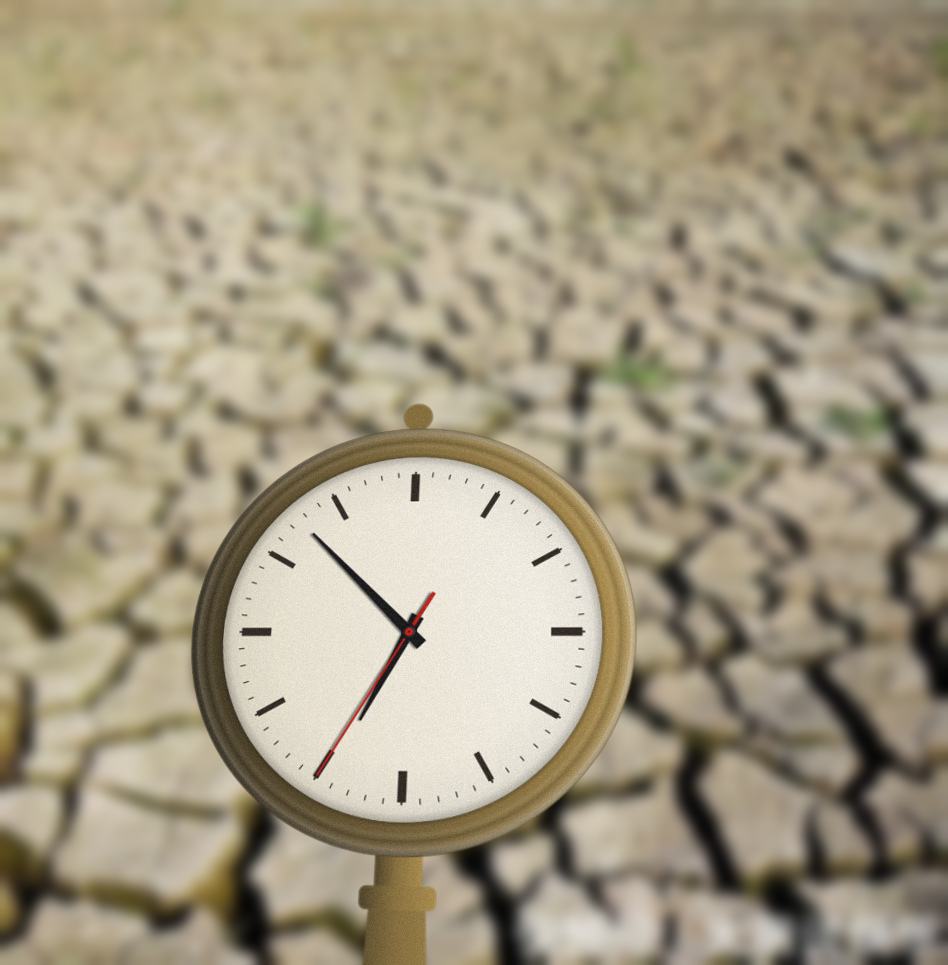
h=6 m=52 s=35
